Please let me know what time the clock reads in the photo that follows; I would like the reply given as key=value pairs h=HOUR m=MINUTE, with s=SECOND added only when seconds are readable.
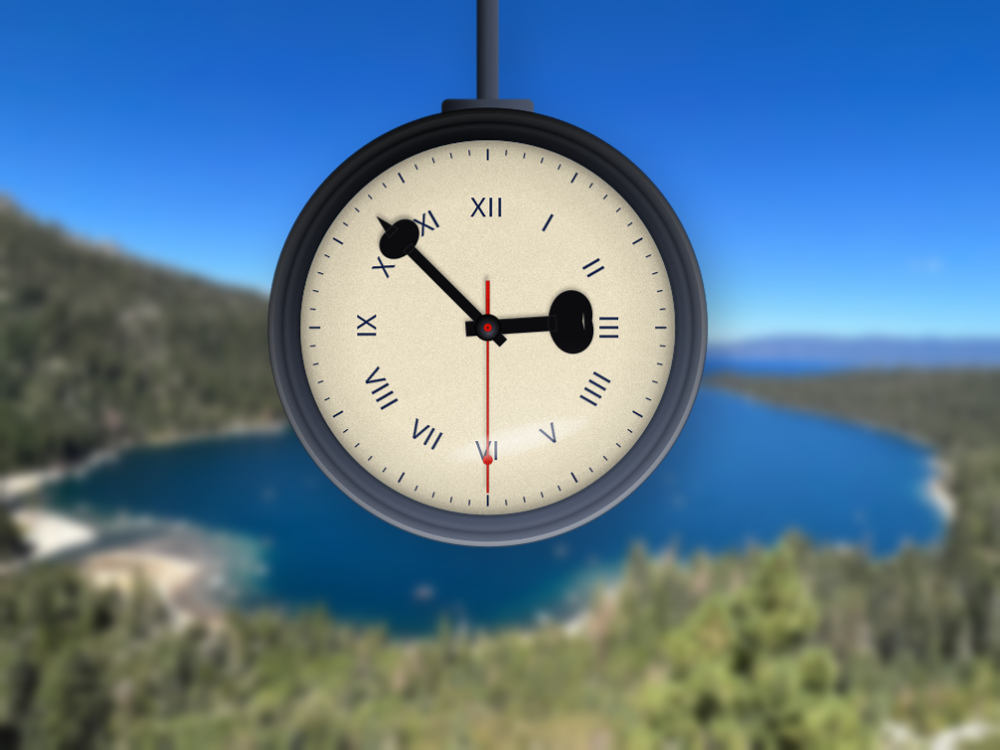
h=2 m=52 s=30
